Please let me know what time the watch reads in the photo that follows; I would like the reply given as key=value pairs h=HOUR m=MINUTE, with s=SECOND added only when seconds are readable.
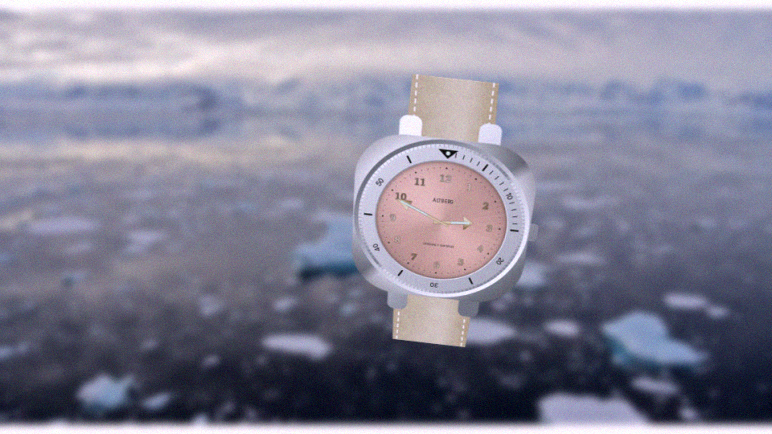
h=2 m=49
